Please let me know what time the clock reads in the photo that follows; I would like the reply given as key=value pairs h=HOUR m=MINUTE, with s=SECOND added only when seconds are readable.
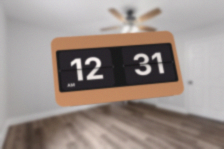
h=12 m=31
